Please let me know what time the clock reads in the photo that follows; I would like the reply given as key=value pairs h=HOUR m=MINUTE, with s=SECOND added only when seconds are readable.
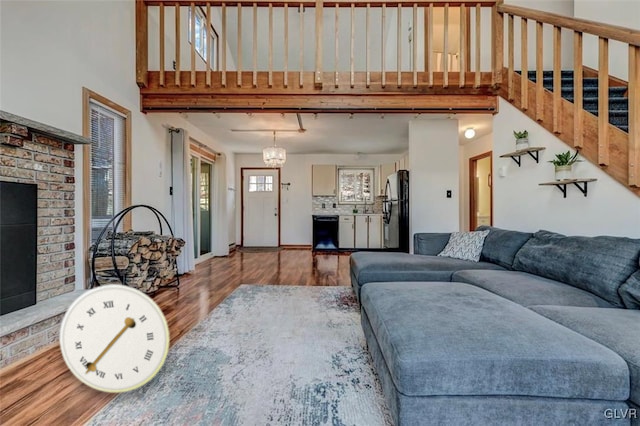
h=1 m=38
